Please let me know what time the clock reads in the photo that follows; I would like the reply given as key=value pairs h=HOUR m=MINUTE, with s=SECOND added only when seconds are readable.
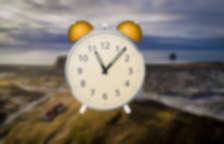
h=11 m=7
